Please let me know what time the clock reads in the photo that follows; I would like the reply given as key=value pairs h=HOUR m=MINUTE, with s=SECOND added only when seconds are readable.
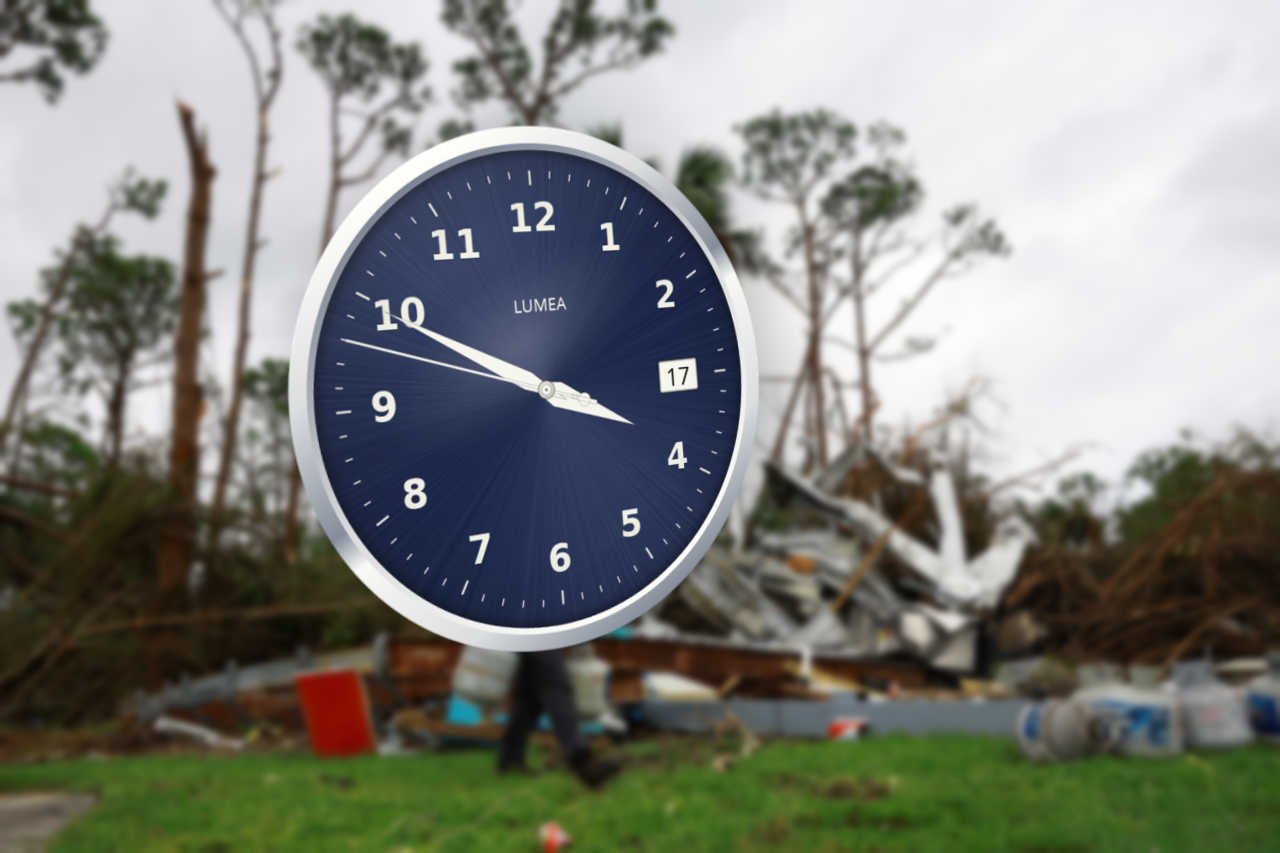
h=3 m=49 s=48
